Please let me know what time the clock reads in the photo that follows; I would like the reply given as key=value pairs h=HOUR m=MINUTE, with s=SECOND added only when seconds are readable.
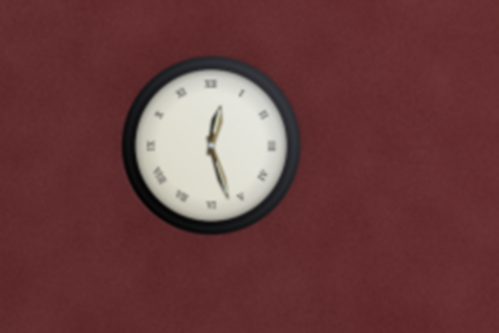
h=12 m=27
